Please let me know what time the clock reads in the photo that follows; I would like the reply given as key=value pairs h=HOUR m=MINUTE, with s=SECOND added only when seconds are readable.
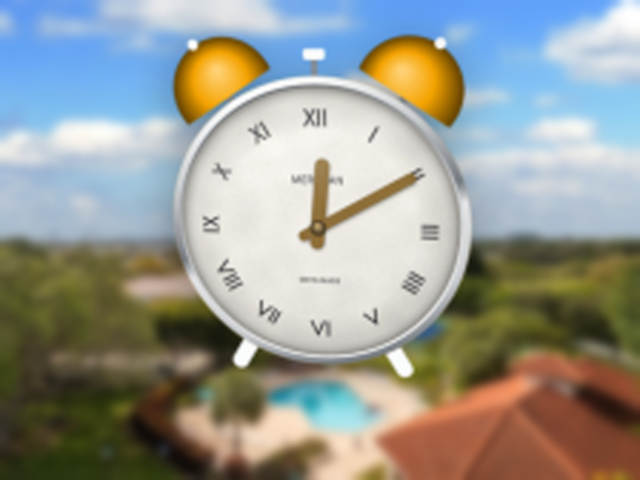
h=12 m=10
